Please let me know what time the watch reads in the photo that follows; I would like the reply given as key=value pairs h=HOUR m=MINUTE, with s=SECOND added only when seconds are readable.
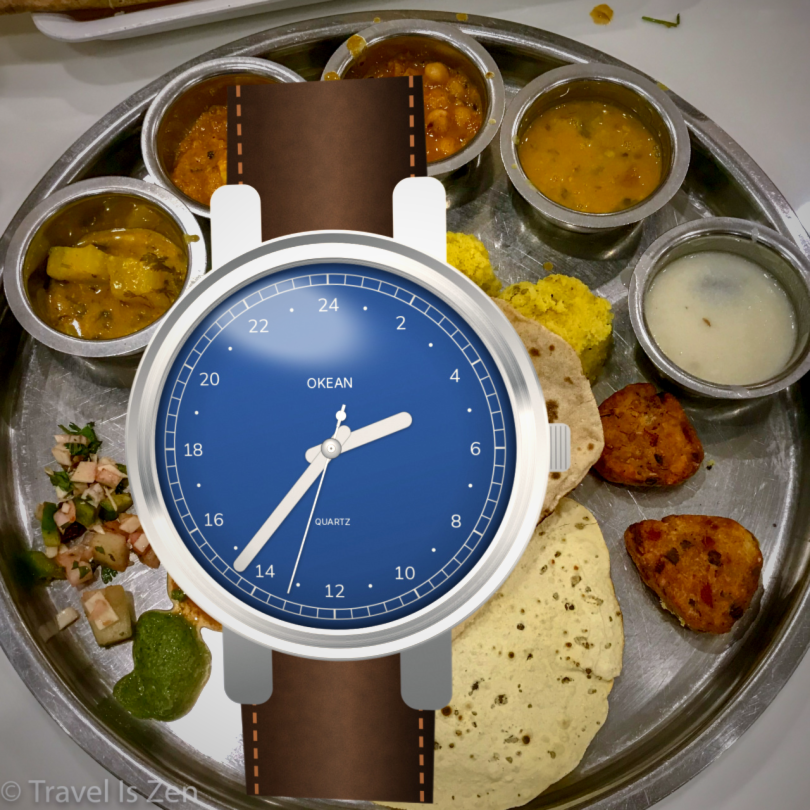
h=4 m=36 s=33
